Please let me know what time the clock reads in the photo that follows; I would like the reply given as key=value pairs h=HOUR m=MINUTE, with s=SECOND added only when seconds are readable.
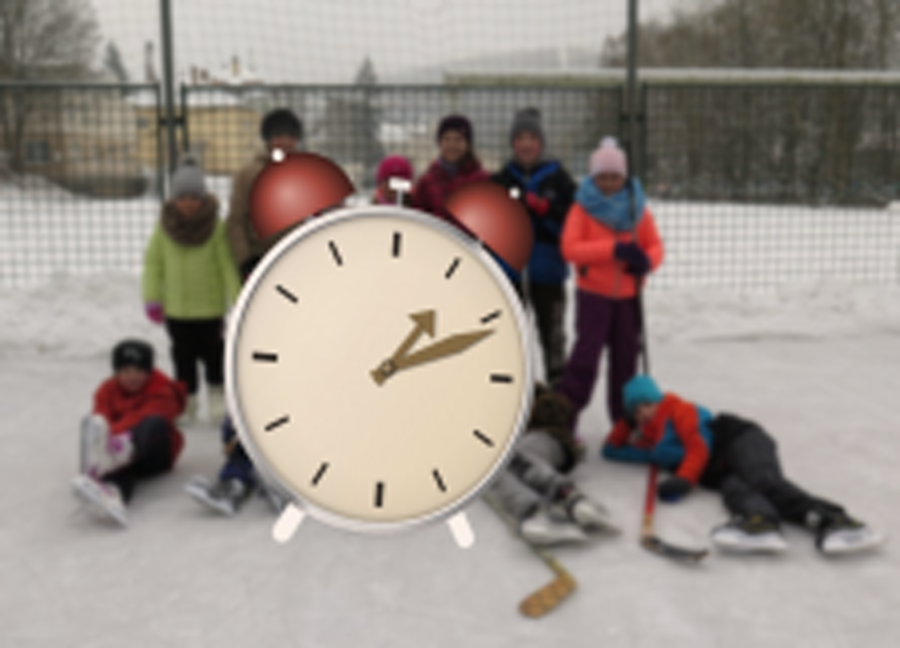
h=1 m=11
